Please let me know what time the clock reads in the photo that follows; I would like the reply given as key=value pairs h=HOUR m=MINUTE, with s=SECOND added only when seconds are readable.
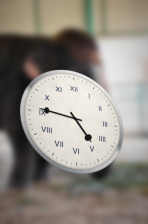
h=4 m=46
